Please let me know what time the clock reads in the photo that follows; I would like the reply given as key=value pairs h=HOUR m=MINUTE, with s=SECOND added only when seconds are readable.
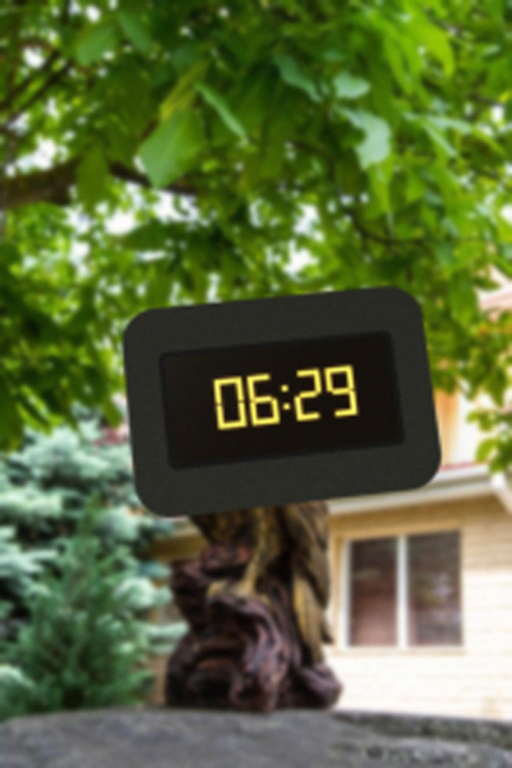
h=6 m=29
